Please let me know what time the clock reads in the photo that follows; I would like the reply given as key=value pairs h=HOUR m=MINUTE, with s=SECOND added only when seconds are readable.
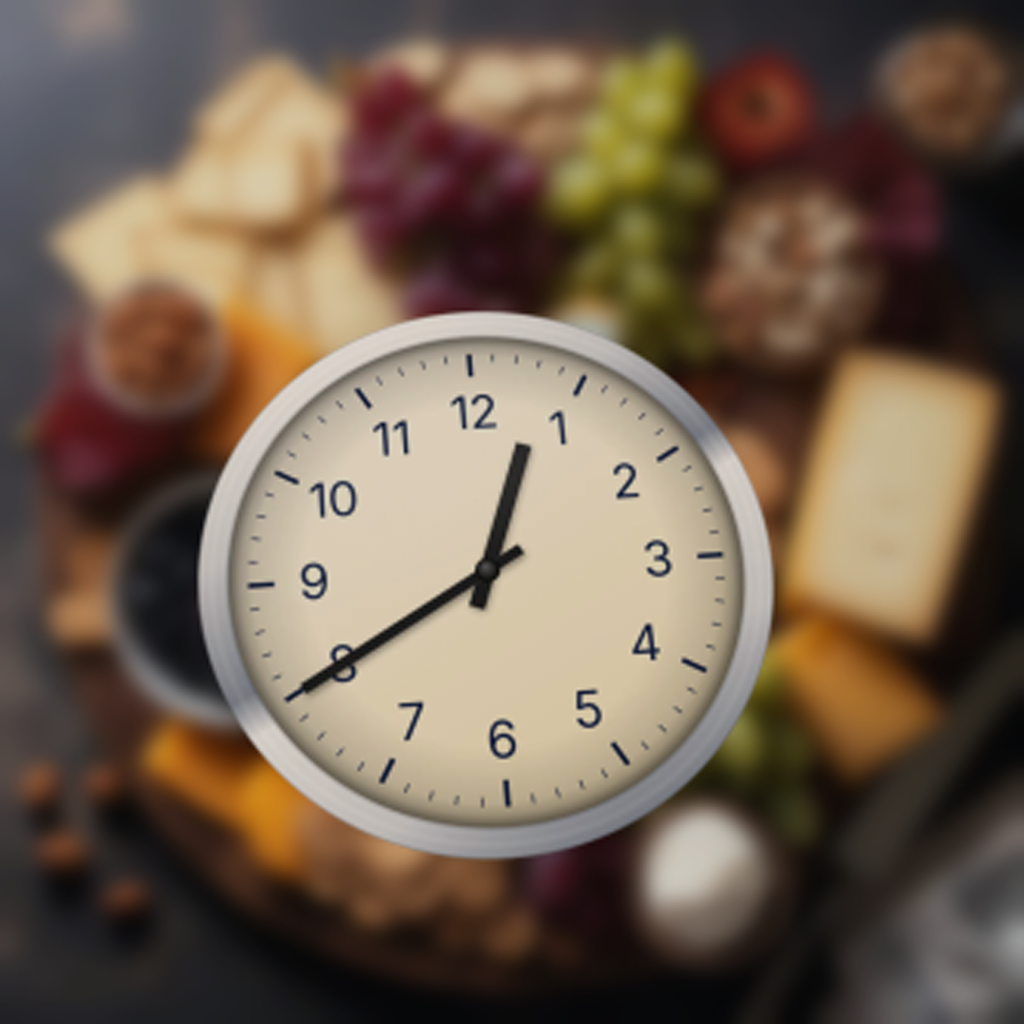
h=12 m=40
